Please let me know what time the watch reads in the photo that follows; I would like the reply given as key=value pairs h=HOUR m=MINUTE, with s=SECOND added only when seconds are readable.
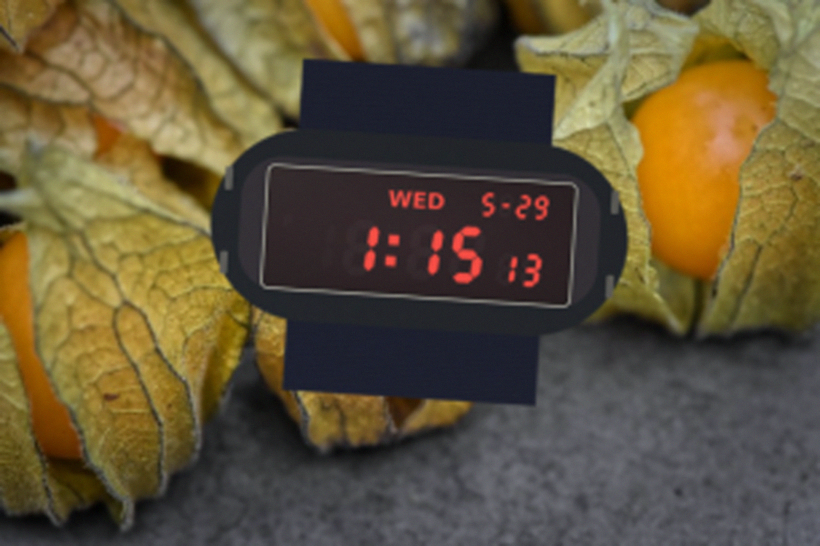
h=1 m=15 s=13
